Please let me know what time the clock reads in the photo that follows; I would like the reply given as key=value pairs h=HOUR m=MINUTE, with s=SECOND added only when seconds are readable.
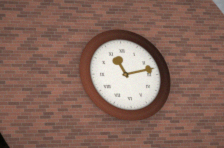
h=11 m=13
